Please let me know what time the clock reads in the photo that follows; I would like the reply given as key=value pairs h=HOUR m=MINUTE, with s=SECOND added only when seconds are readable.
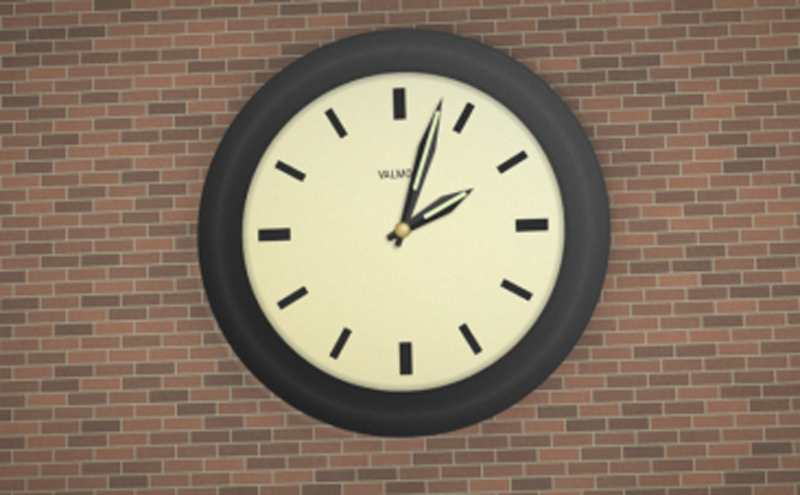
h=2 m=3
